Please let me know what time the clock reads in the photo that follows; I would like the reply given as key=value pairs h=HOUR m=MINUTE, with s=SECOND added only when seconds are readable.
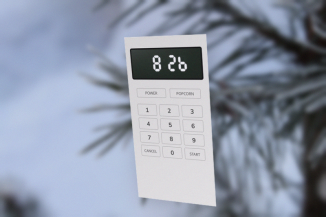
h=8 m=26
